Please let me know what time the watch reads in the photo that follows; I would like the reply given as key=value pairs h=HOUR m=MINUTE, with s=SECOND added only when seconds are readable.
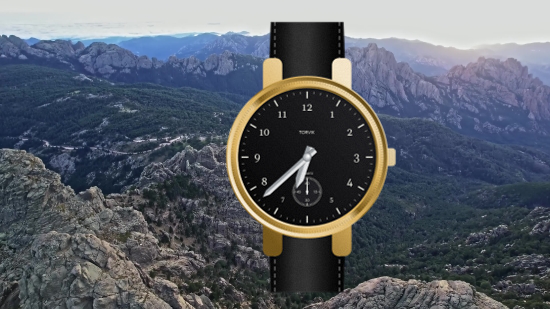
h=6 m=38
